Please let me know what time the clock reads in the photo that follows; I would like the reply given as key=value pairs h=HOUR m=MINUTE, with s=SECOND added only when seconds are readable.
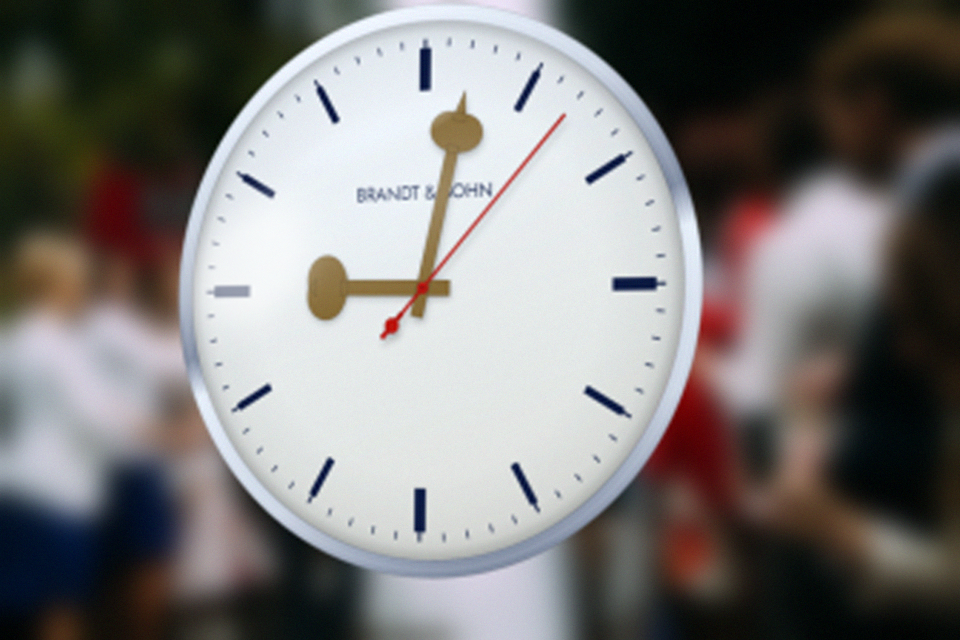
h=9 m=2 s=7
